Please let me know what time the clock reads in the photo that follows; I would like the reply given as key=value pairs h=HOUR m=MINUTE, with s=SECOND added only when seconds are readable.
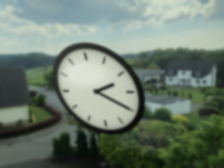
h=2 m=20
